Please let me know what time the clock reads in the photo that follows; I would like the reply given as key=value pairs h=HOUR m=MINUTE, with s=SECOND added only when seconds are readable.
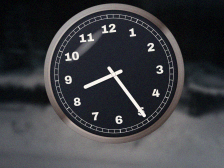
h=8 m=25
